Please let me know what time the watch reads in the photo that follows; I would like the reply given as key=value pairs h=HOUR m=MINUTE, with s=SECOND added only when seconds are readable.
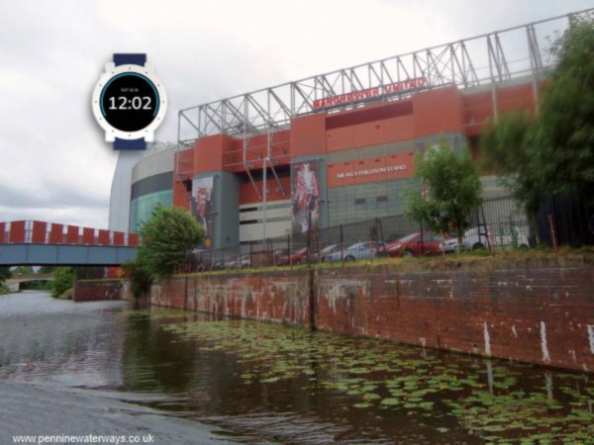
h=12 m=2
